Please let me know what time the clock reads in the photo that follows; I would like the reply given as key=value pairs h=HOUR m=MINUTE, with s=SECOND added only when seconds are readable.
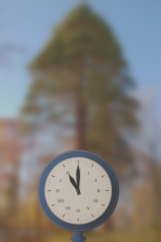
h=11 m=0
